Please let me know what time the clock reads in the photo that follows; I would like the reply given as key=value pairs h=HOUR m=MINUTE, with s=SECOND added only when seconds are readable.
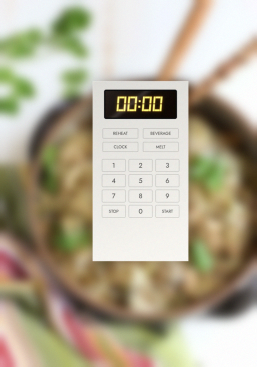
h=0 m=0
